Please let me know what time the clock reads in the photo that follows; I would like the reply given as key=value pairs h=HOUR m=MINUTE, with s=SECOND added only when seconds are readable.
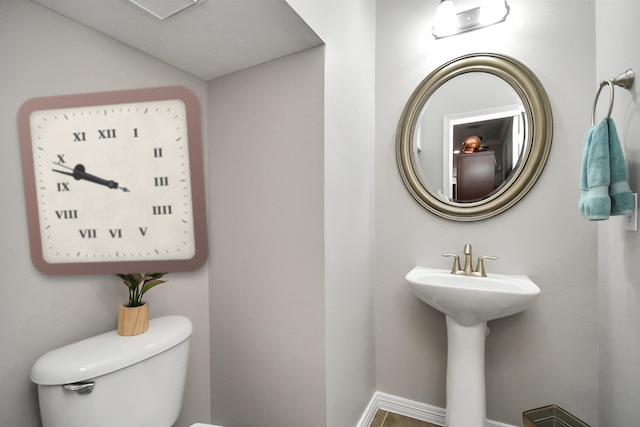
h=9 m=47 s=49
